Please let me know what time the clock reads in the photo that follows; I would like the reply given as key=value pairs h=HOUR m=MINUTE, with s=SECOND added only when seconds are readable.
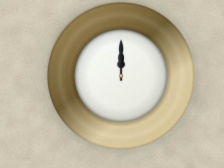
h=12 m=0
